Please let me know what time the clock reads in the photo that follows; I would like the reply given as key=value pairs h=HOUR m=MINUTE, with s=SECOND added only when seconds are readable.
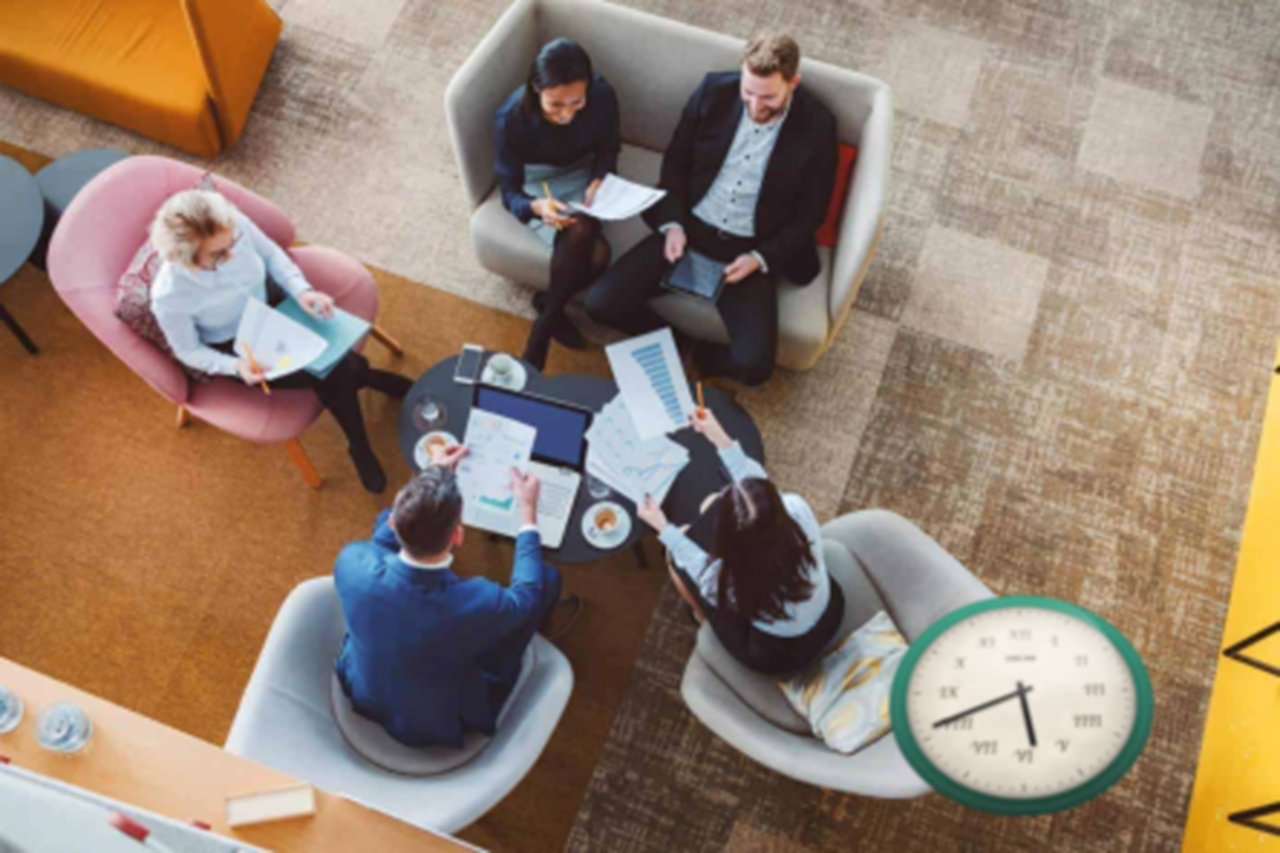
h=5 m=41
